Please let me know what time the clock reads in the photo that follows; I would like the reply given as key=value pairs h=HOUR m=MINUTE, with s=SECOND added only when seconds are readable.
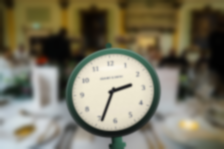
h=2 m=34
